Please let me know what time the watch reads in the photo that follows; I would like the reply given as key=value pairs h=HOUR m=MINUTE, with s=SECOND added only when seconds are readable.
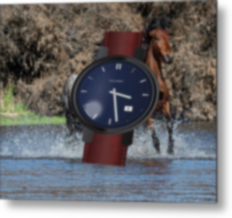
h=3 m=28
